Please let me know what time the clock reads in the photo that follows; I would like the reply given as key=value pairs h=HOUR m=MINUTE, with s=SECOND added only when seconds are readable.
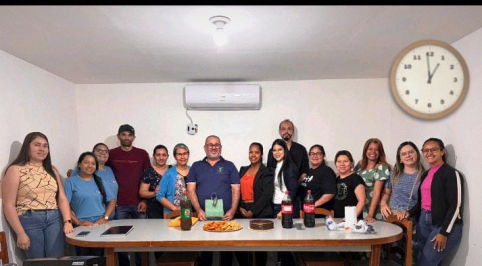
h=12 m=59
